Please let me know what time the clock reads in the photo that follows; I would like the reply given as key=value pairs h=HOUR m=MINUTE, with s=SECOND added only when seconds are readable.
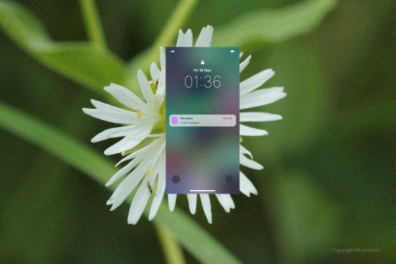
h=1 m=36
